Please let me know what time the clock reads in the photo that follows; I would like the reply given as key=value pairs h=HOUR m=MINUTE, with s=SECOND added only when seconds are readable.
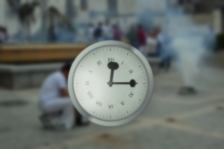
h=12 m=15
